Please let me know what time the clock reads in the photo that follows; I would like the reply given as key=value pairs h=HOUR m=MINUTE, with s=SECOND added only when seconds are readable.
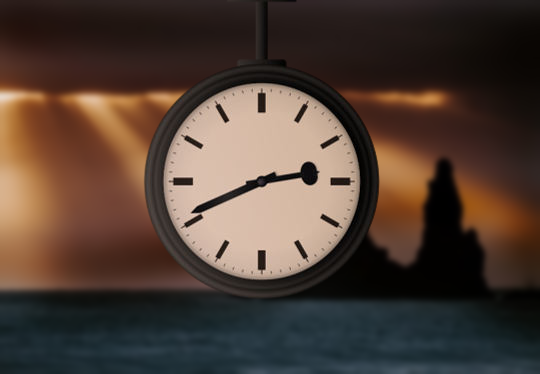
h=2 m=41
